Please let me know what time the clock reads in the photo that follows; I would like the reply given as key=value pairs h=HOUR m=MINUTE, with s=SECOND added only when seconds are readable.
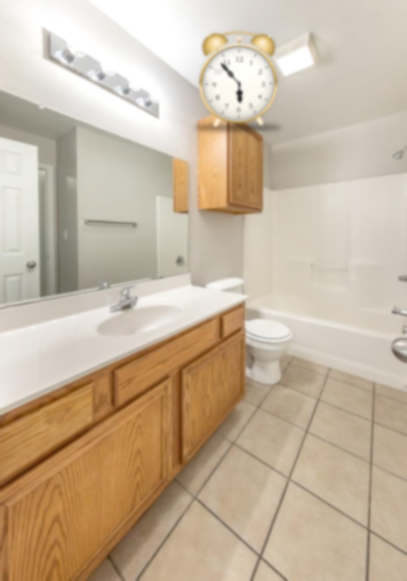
h=5 m=53
